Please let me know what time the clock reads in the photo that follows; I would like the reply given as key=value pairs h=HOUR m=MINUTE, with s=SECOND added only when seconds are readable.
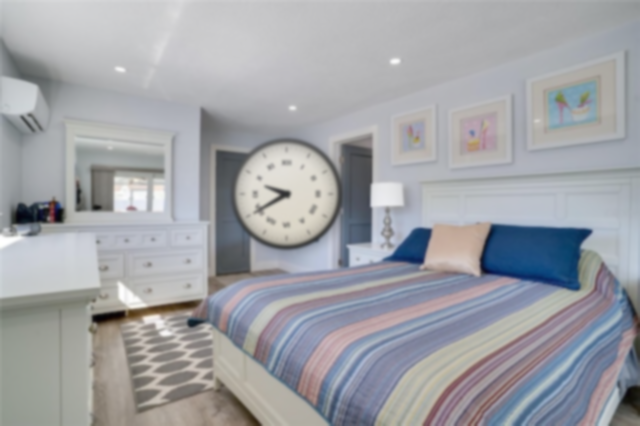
h=9 m=40
